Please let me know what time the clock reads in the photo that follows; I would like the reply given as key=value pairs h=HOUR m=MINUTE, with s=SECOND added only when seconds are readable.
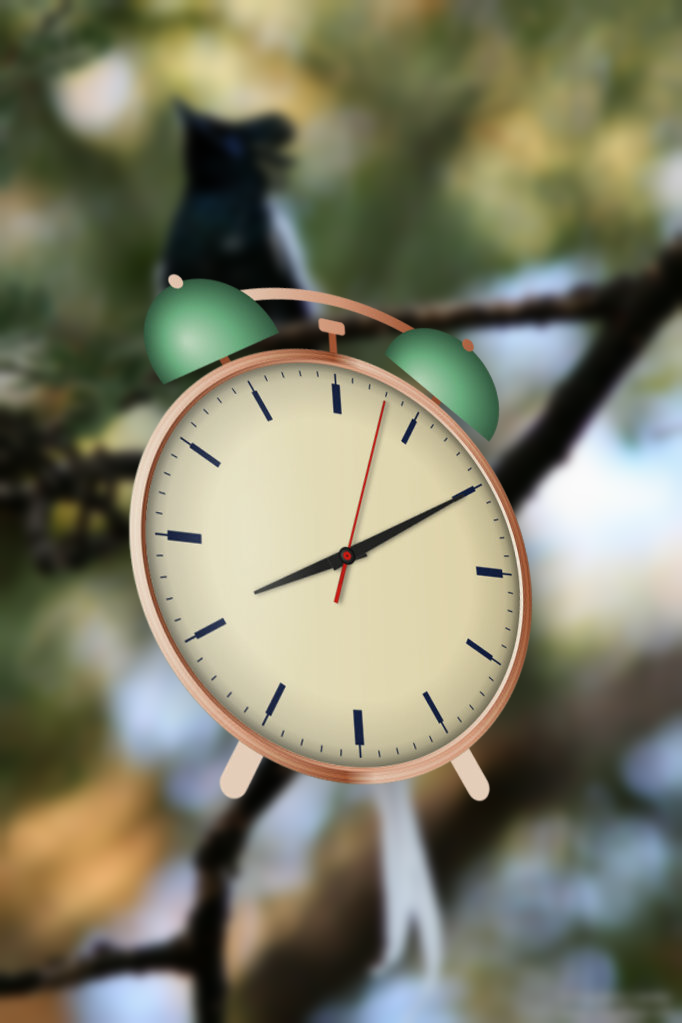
h=8 m=10 s=3
